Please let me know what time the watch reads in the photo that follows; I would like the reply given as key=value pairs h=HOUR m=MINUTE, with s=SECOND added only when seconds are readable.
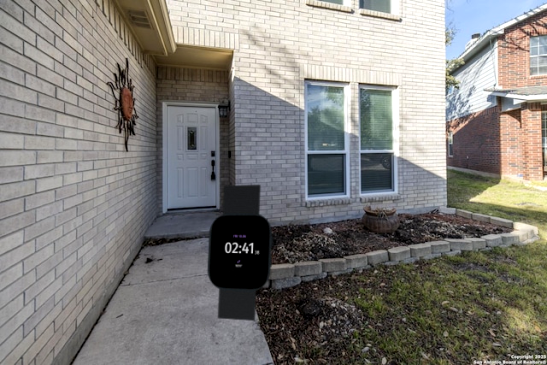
h=2 m=41
